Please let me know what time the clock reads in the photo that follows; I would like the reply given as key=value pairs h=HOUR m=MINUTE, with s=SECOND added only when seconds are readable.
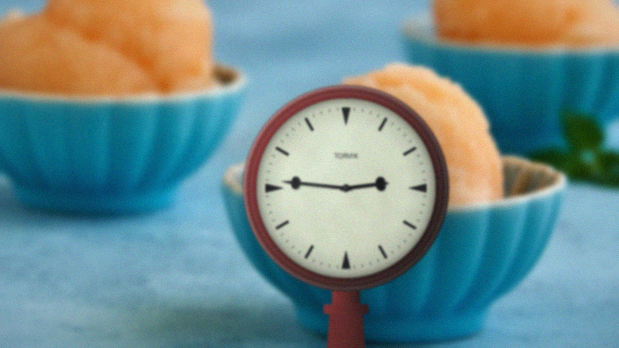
h=2 m=46
